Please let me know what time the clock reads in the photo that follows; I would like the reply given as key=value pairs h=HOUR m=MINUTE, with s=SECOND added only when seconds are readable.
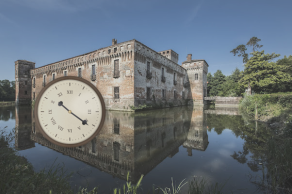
h=10 m=21
